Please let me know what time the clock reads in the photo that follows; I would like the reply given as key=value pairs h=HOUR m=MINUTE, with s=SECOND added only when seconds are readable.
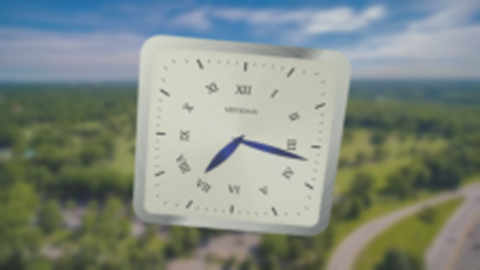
h=7 m=17
